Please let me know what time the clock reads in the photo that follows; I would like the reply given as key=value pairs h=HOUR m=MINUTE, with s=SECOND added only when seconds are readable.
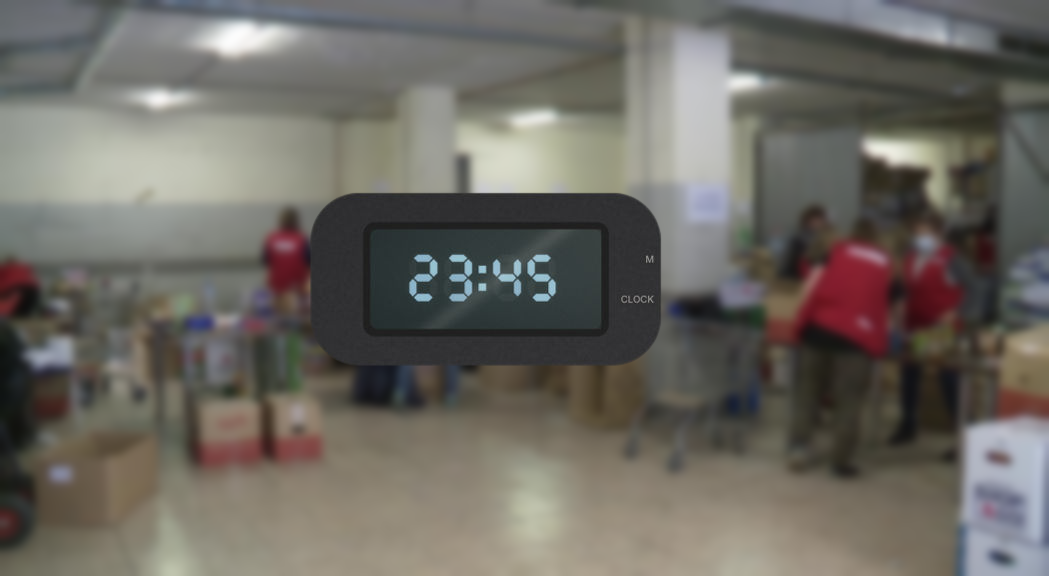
h=23 m=45
